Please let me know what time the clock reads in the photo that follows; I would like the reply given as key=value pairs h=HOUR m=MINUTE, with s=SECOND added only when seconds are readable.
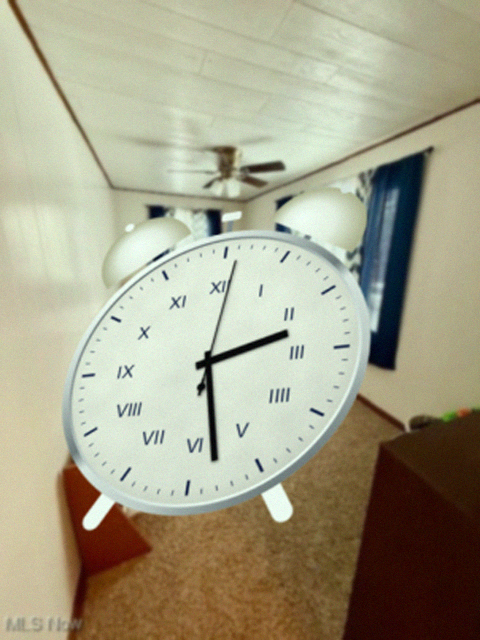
h=2 m=28 s=1
